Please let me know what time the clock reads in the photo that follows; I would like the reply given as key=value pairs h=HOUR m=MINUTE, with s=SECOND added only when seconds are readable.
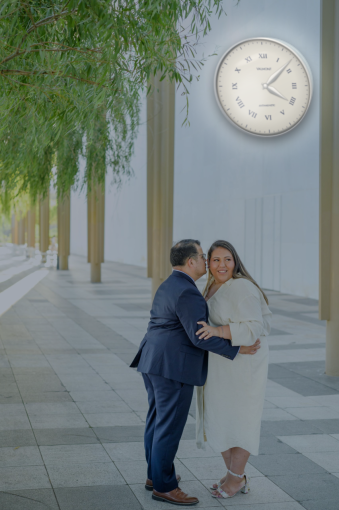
h=4 m=8
